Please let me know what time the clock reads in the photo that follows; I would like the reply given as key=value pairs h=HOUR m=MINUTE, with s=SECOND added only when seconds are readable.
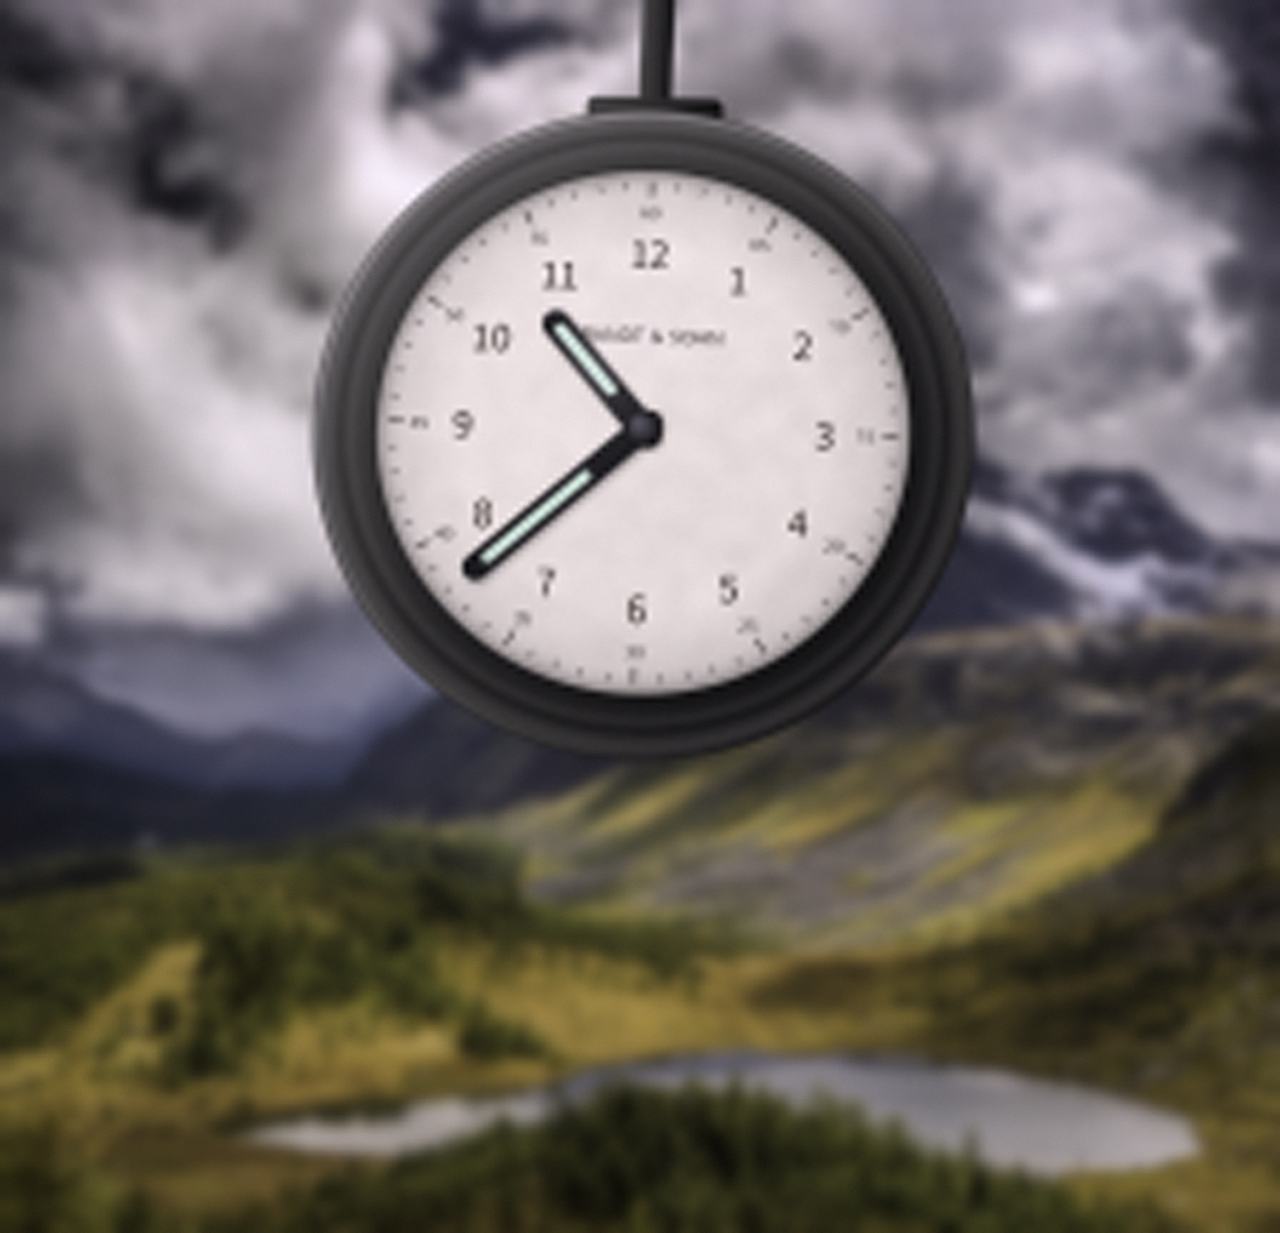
h=10 m=38
